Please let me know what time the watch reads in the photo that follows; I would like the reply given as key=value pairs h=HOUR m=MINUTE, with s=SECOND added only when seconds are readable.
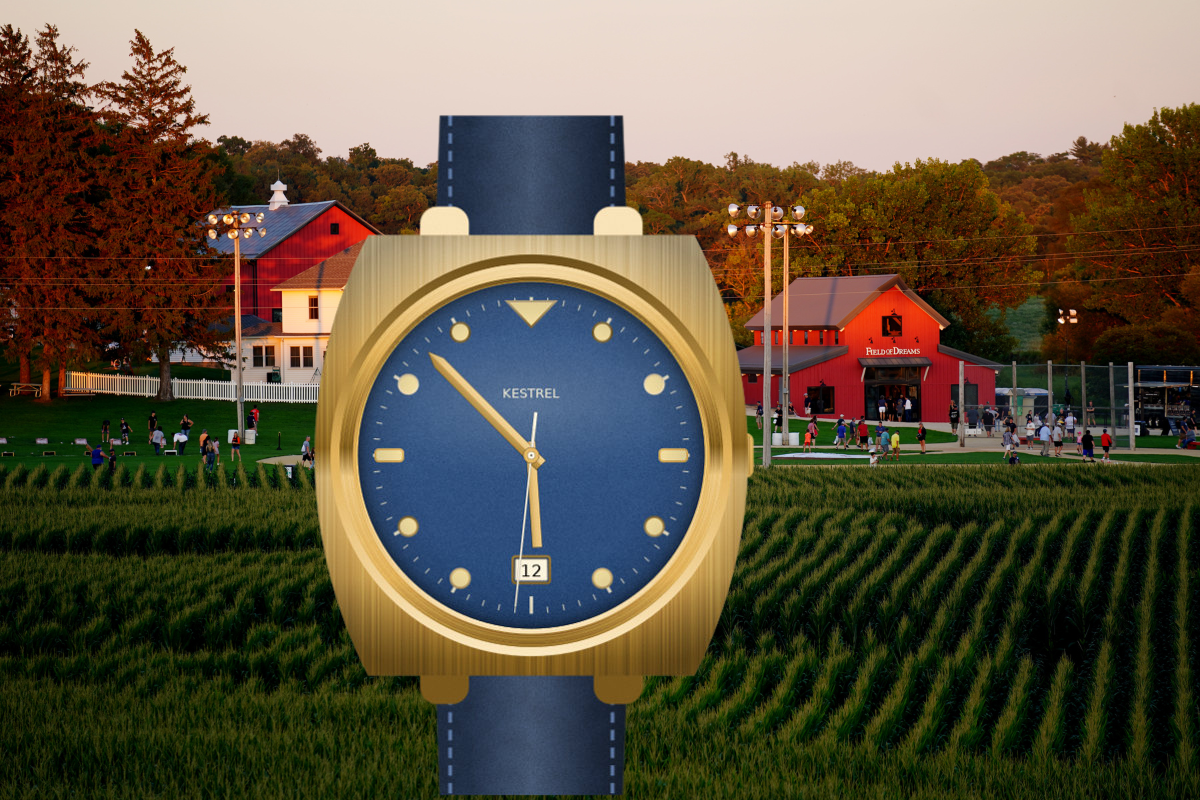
h=5 m=52 s=31
